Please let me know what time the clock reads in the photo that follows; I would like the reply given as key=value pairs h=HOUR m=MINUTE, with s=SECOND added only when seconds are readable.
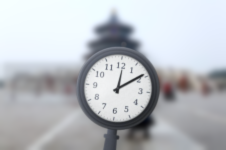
h=12 m=9
